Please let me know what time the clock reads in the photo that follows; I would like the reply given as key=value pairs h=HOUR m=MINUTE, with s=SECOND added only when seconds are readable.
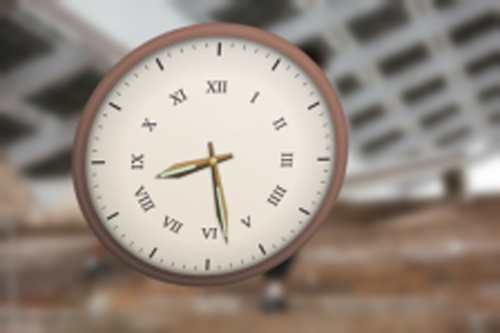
h=8 m=28
